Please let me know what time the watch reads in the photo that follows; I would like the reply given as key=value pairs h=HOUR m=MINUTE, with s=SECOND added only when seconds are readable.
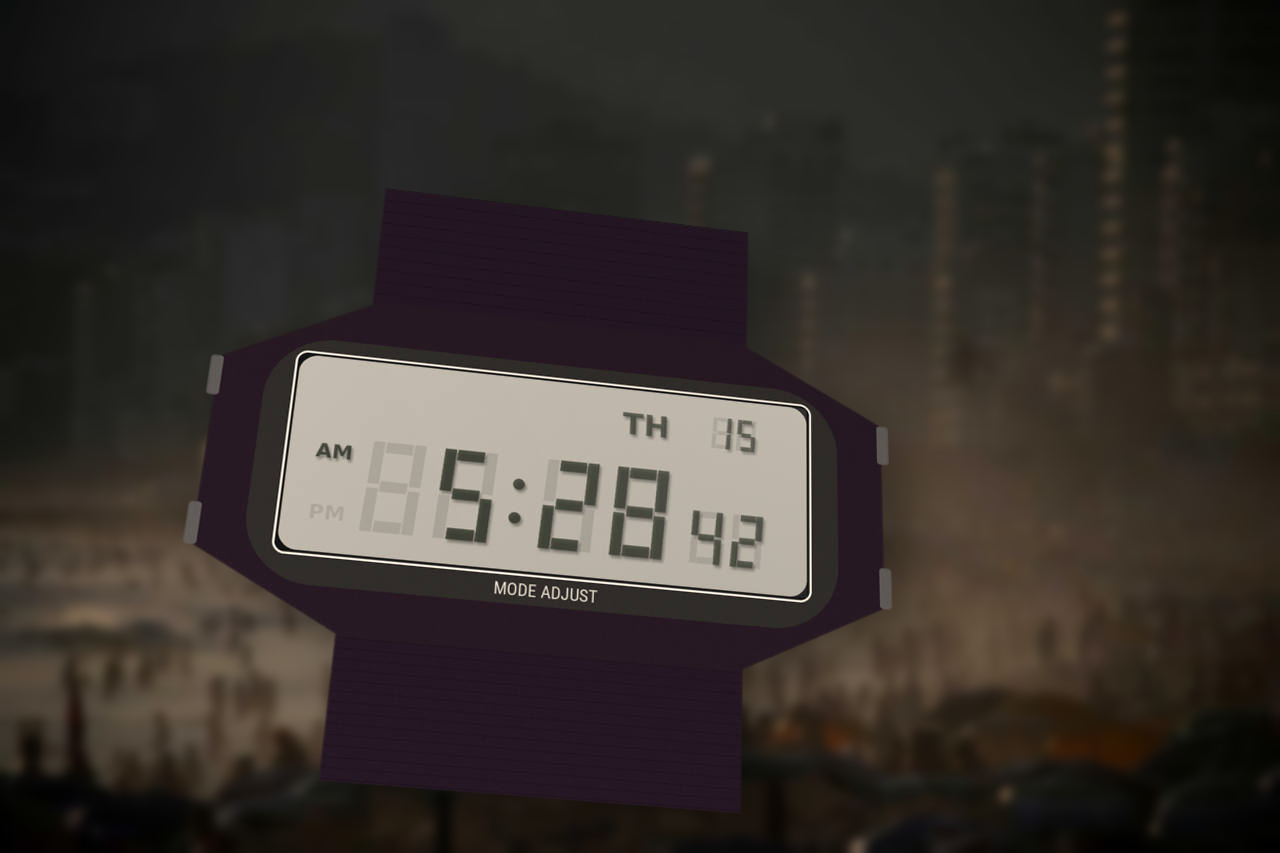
h=5 m=28 s=42
